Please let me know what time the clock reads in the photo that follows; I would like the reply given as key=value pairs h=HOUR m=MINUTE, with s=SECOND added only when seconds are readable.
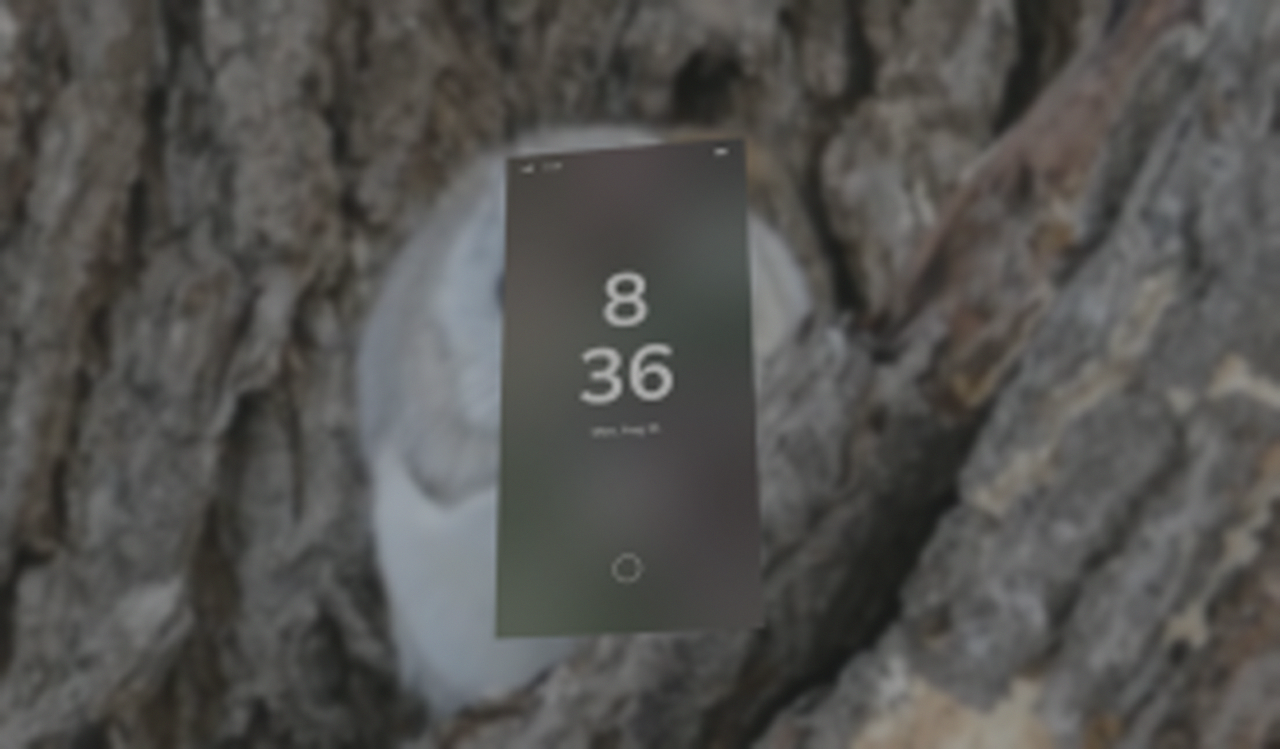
h=8 m=36
